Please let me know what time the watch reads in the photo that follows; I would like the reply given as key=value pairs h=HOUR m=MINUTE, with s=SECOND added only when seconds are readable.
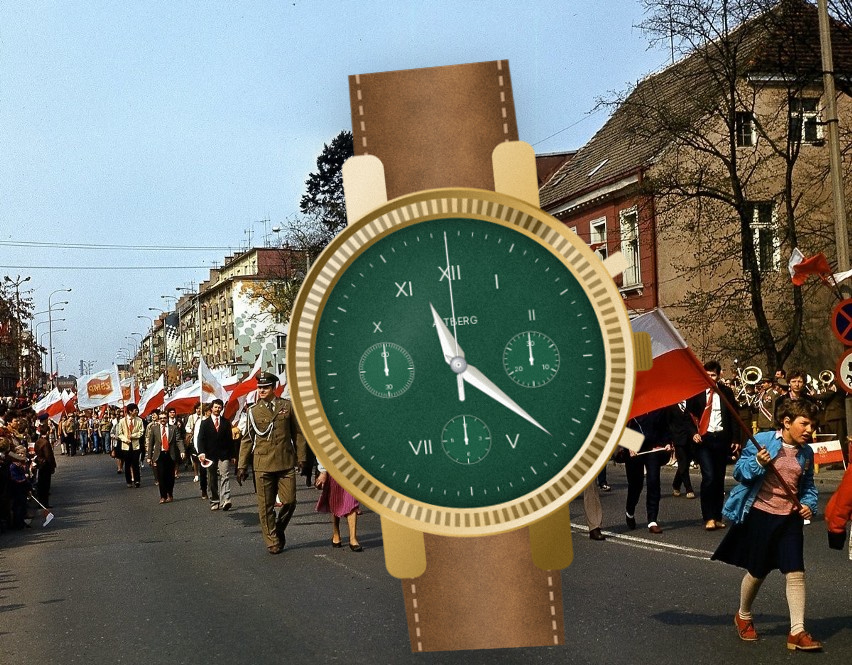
h=11 m=22
